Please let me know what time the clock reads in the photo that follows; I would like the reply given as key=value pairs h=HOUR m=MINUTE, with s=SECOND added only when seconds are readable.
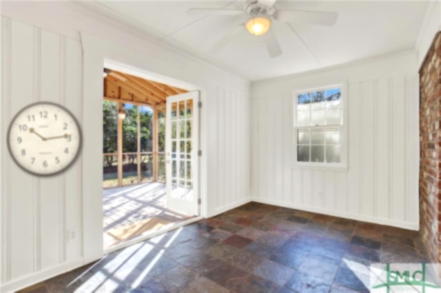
h=10 m=14
